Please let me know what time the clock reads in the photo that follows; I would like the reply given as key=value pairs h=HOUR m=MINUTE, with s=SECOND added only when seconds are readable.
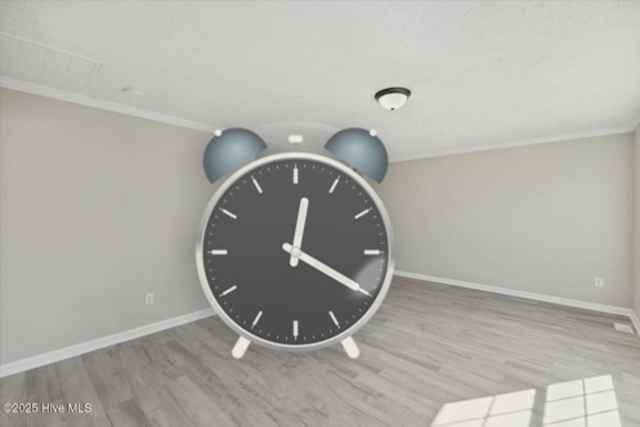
h=12 m=20
